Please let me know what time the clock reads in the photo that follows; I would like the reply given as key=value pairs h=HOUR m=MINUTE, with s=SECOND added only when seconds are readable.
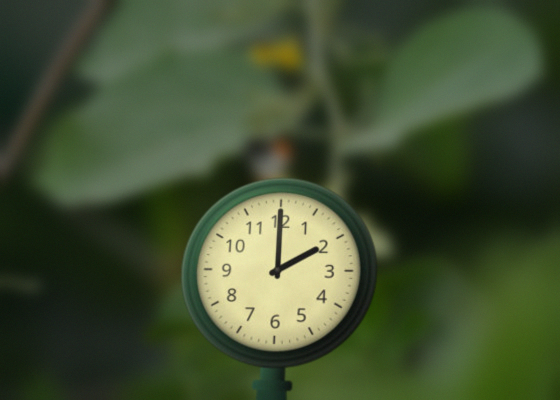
h=2 m=0
